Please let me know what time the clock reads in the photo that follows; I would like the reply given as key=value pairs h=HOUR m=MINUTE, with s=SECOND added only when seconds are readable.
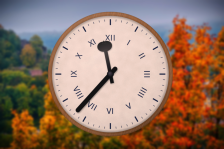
h=11 m=37
